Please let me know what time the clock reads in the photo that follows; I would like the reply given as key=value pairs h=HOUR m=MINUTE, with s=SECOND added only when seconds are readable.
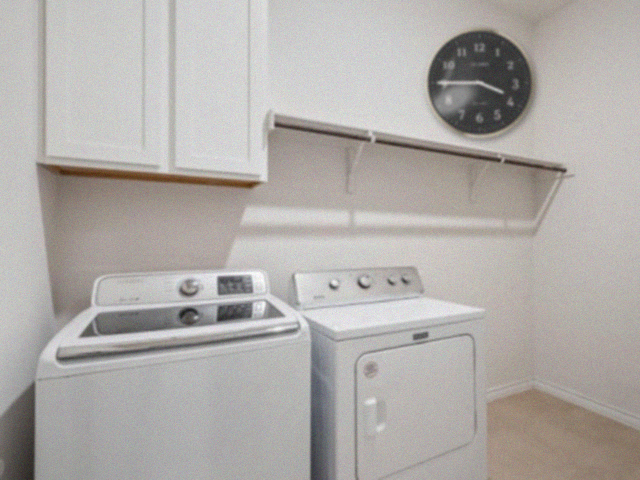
h=3 m=45
